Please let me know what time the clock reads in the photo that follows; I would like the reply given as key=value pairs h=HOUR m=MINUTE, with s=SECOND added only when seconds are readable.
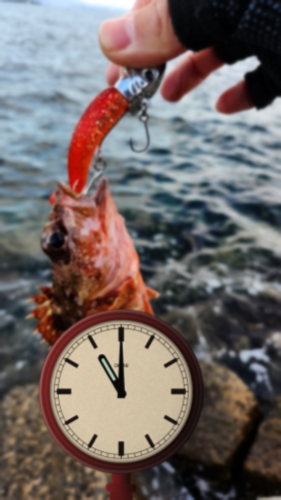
h=11 m=0
